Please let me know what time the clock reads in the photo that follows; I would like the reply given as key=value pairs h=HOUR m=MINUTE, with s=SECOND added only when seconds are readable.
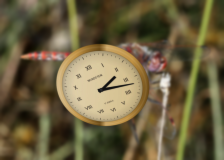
h=2 m=17
